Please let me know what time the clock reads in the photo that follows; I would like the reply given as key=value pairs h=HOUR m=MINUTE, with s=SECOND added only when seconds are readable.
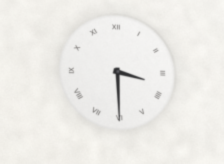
h=3 m=30
